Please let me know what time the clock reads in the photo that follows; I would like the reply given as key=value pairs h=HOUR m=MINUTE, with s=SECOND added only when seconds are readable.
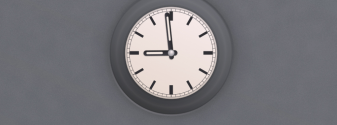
h=8 m=59
